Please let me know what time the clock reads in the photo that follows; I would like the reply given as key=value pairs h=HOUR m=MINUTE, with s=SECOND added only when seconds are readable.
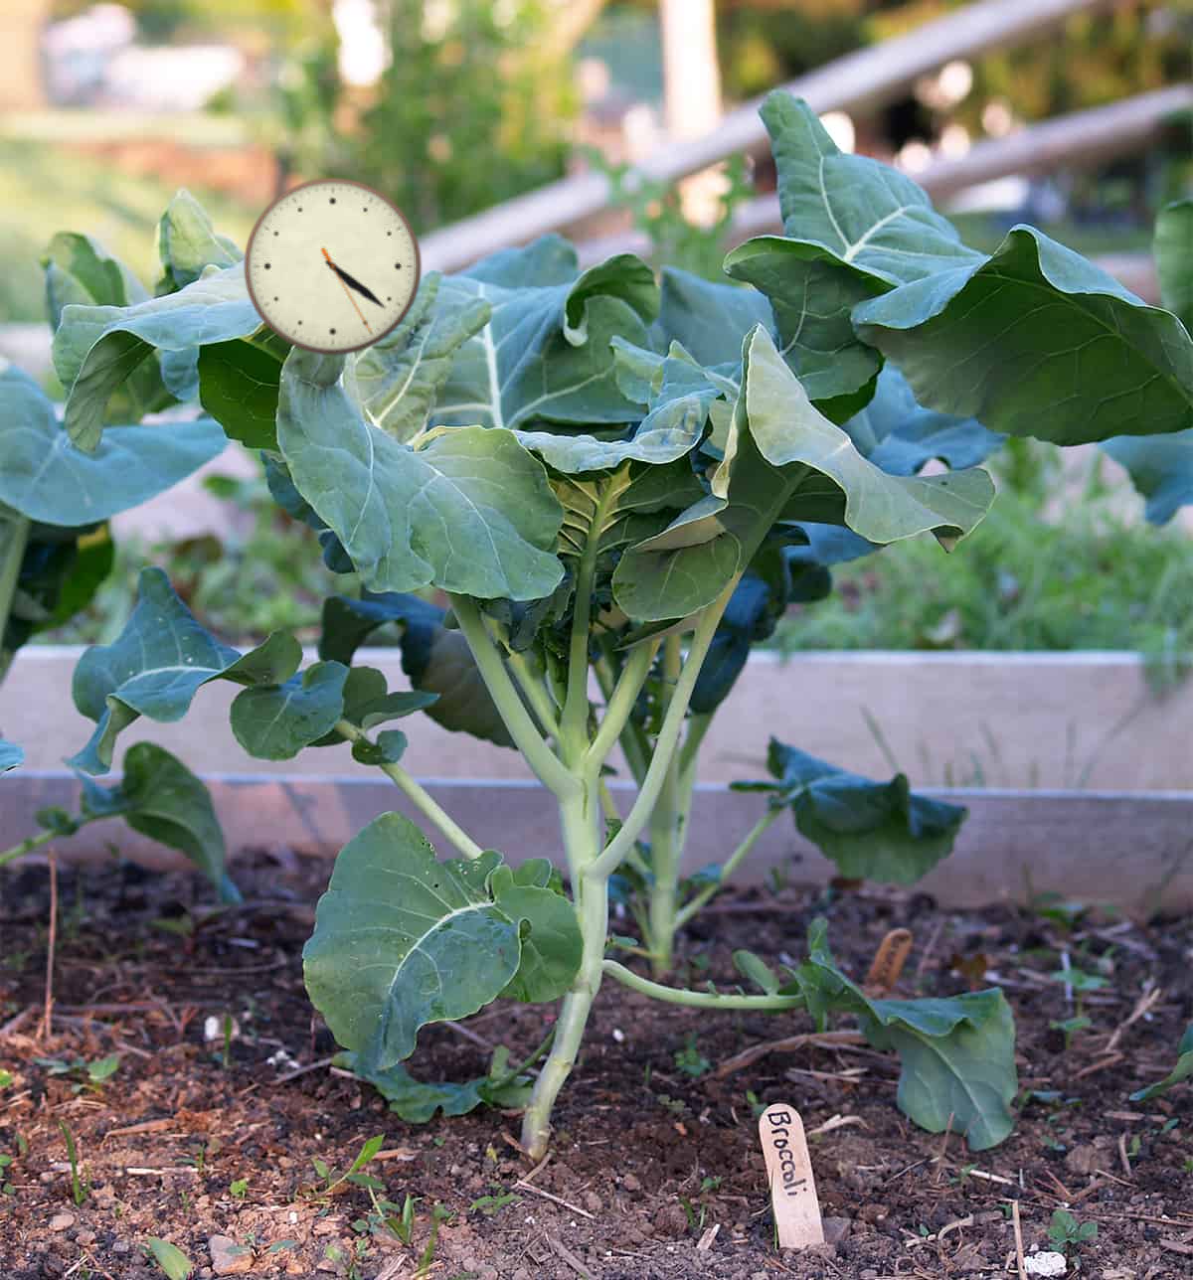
h=4 m=21 s=25
